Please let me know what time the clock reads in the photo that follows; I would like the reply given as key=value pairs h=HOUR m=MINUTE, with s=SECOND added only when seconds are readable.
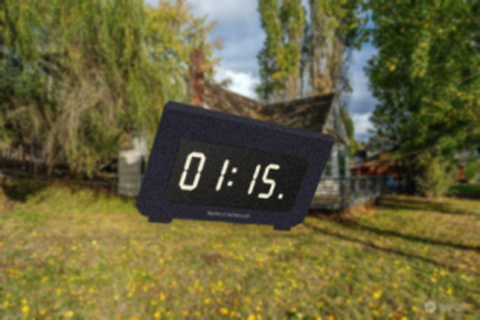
h=1 m=15
